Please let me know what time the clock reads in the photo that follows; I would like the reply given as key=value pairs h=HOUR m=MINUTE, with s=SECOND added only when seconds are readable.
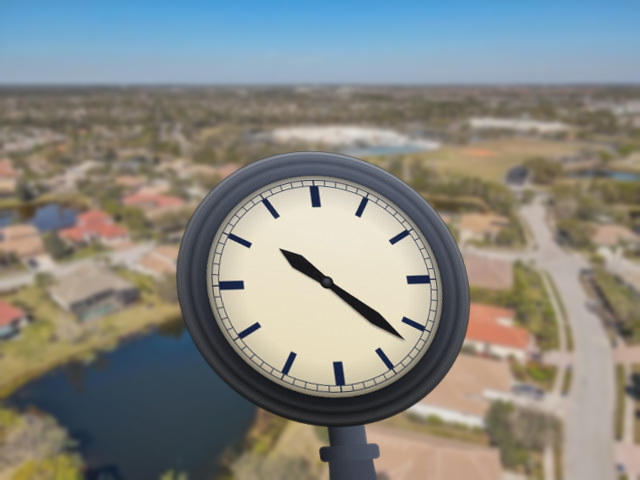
h=10 m=22
